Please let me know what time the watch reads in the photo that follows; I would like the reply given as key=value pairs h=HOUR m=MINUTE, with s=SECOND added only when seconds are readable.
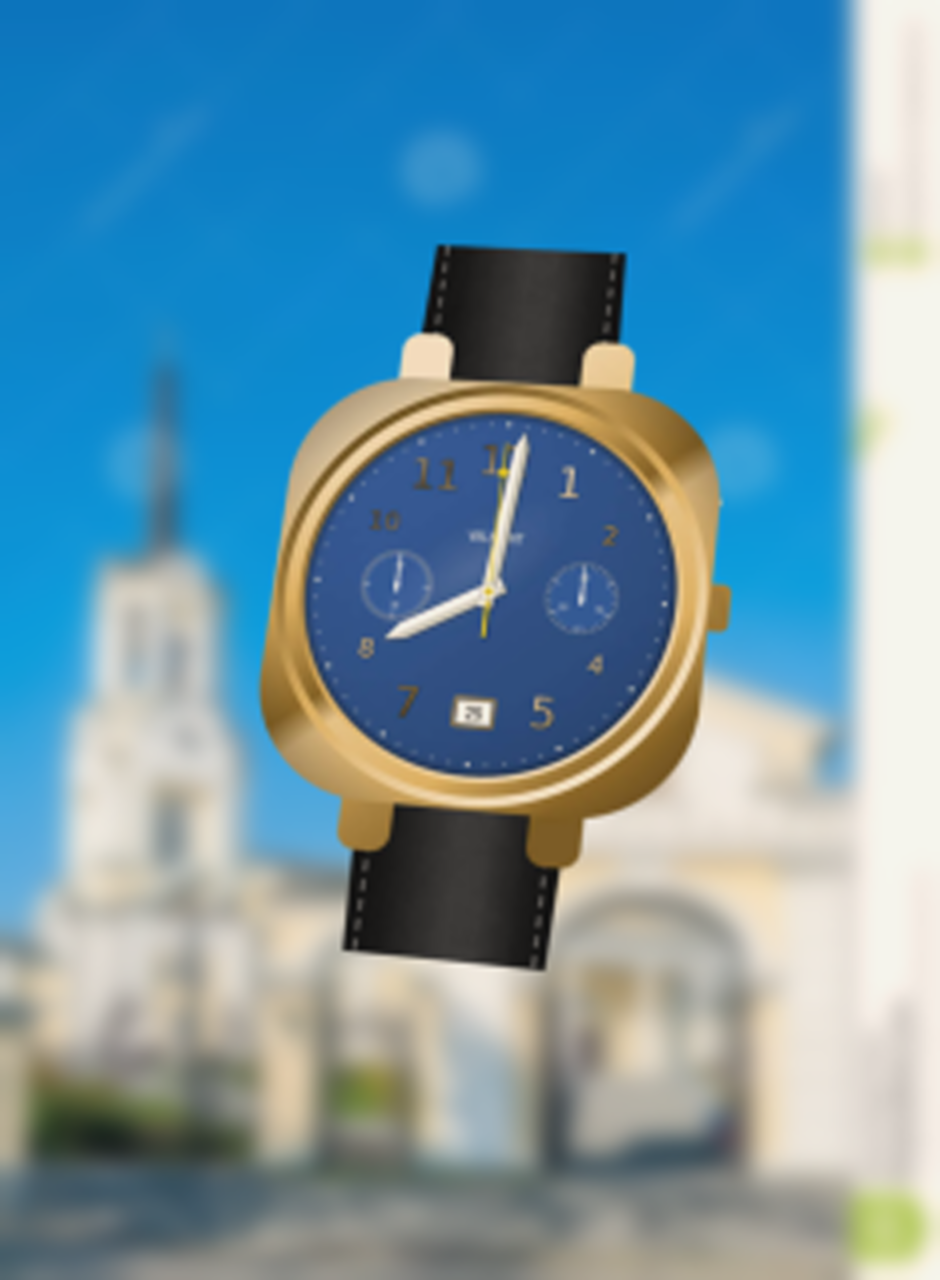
h=8 m=1
